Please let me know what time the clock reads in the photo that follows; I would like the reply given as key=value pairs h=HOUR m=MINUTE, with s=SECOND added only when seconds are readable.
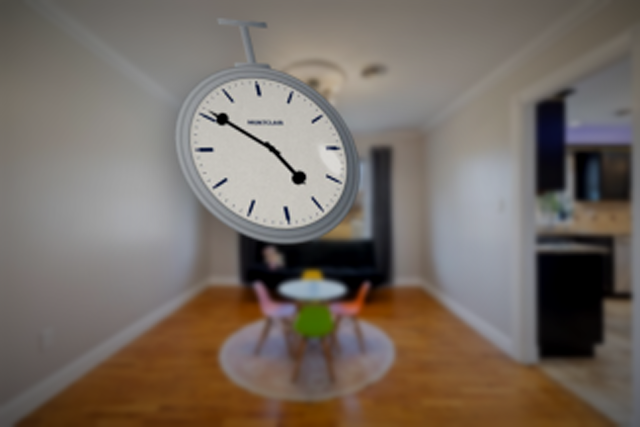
h=4 m=51
